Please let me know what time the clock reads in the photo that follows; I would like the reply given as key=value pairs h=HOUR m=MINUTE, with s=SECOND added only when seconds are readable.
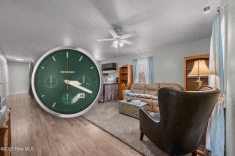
h=3 m=19
